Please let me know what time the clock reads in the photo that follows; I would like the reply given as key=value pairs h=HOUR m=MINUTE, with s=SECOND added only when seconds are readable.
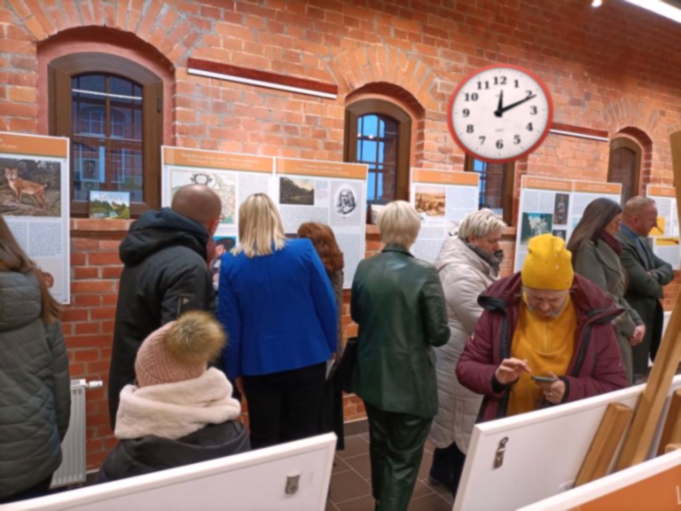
h=12 m=11
